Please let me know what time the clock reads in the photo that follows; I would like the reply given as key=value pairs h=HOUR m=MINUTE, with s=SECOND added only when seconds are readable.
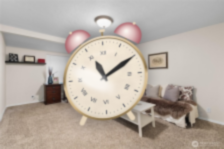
h=11 m=10
